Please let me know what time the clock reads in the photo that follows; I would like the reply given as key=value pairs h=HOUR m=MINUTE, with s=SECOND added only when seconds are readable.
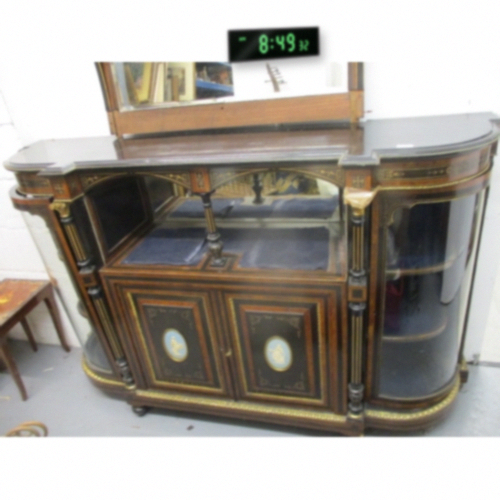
h=8 m=49
